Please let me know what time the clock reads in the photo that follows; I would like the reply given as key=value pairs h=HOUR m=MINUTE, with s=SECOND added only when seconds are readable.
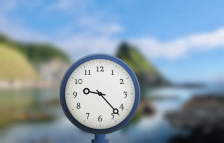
h=9 m=23
